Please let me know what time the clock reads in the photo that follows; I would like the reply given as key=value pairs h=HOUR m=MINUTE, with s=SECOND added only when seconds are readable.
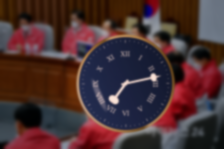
h=7 m=13
